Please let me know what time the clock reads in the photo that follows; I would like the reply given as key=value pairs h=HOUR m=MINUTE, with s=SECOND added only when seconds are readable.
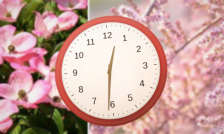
h=12 m=31
